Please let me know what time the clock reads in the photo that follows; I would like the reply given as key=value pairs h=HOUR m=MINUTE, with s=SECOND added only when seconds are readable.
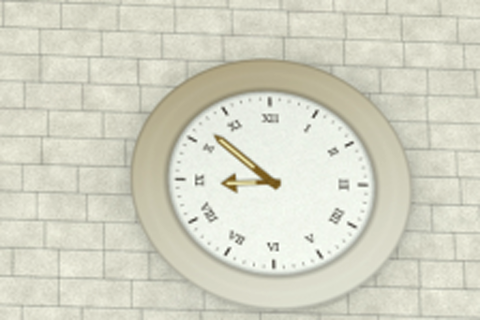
h=8 m=52
